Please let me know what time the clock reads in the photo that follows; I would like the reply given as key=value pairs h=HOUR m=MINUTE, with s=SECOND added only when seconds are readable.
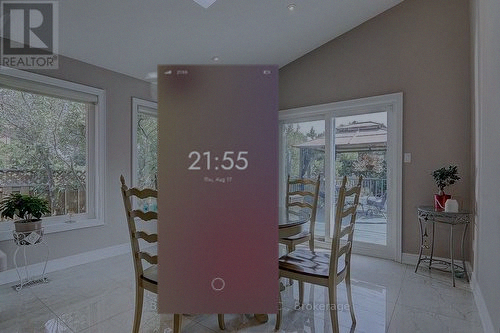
h=21 m=55
